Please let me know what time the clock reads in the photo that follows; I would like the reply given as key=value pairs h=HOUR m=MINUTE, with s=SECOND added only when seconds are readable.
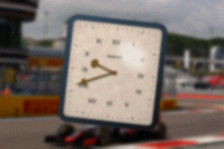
h=9 m=41
